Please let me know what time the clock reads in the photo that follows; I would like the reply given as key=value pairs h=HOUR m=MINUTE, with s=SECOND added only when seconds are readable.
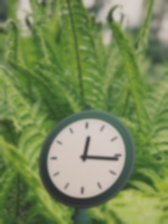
h=12 m=16
